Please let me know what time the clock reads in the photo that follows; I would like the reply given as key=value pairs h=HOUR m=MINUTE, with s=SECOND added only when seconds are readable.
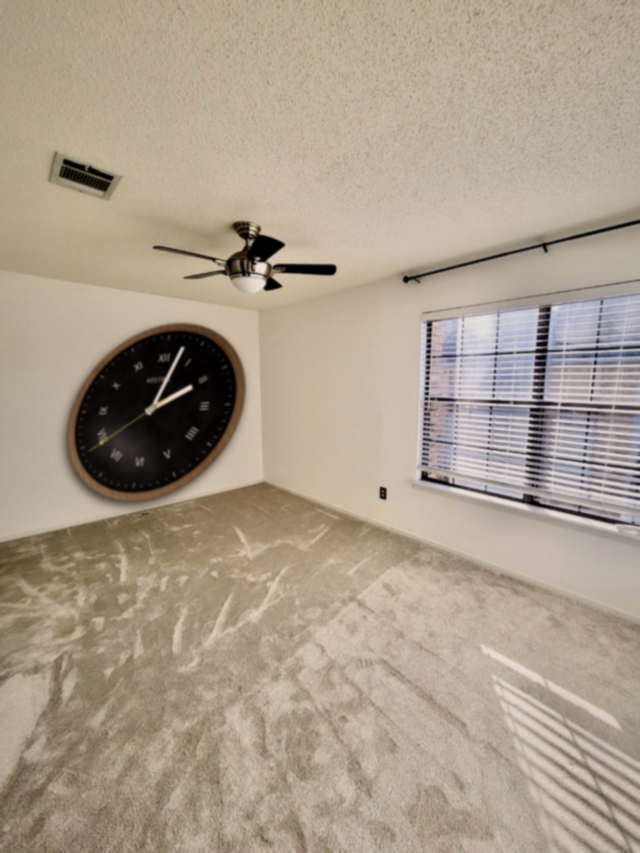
h=2 m=2 s=39
